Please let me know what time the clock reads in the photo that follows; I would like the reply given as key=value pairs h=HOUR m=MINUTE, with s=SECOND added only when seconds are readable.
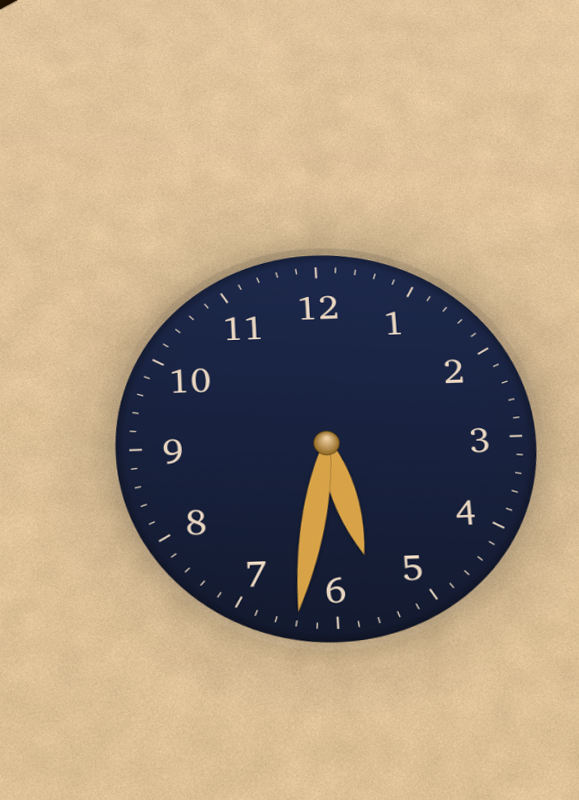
h=5 m=32
